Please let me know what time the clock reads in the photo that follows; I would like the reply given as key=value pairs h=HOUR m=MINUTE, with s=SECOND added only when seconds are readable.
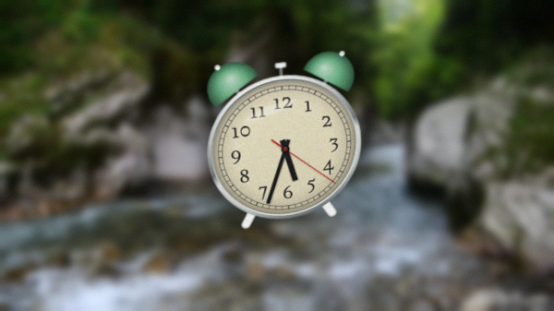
h=5 m=33 s=22
